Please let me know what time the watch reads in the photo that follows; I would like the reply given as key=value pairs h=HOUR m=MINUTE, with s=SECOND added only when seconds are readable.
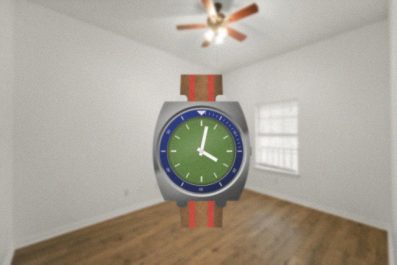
h=4 m=2
